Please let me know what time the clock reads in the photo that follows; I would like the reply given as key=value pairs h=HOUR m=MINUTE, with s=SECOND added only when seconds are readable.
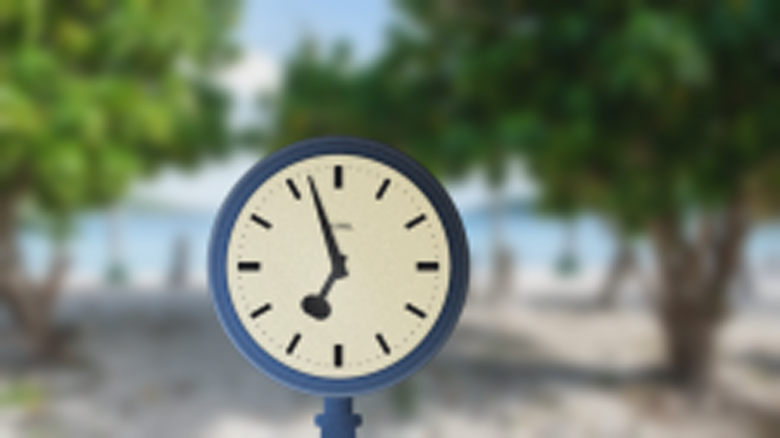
h=6 m=57
